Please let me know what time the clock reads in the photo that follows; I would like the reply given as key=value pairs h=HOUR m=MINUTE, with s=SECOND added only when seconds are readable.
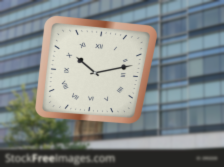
h=10 m=12
